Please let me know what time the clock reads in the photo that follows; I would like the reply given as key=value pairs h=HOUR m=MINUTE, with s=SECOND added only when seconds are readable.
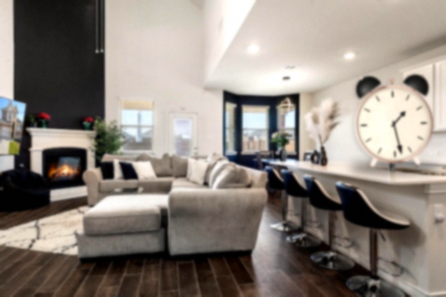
h=1 m=28
